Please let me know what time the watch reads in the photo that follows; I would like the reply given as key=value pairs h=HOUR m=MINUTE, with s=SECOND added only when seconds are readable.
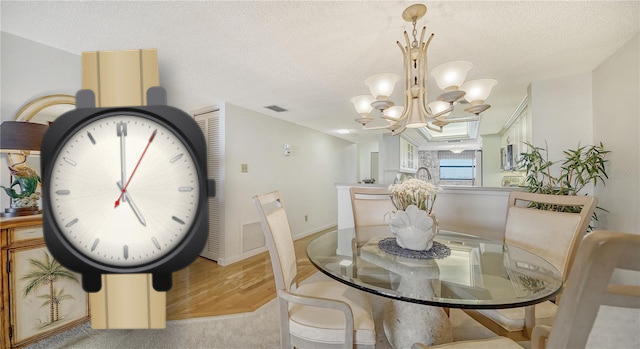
h=5 m=0 s=5
